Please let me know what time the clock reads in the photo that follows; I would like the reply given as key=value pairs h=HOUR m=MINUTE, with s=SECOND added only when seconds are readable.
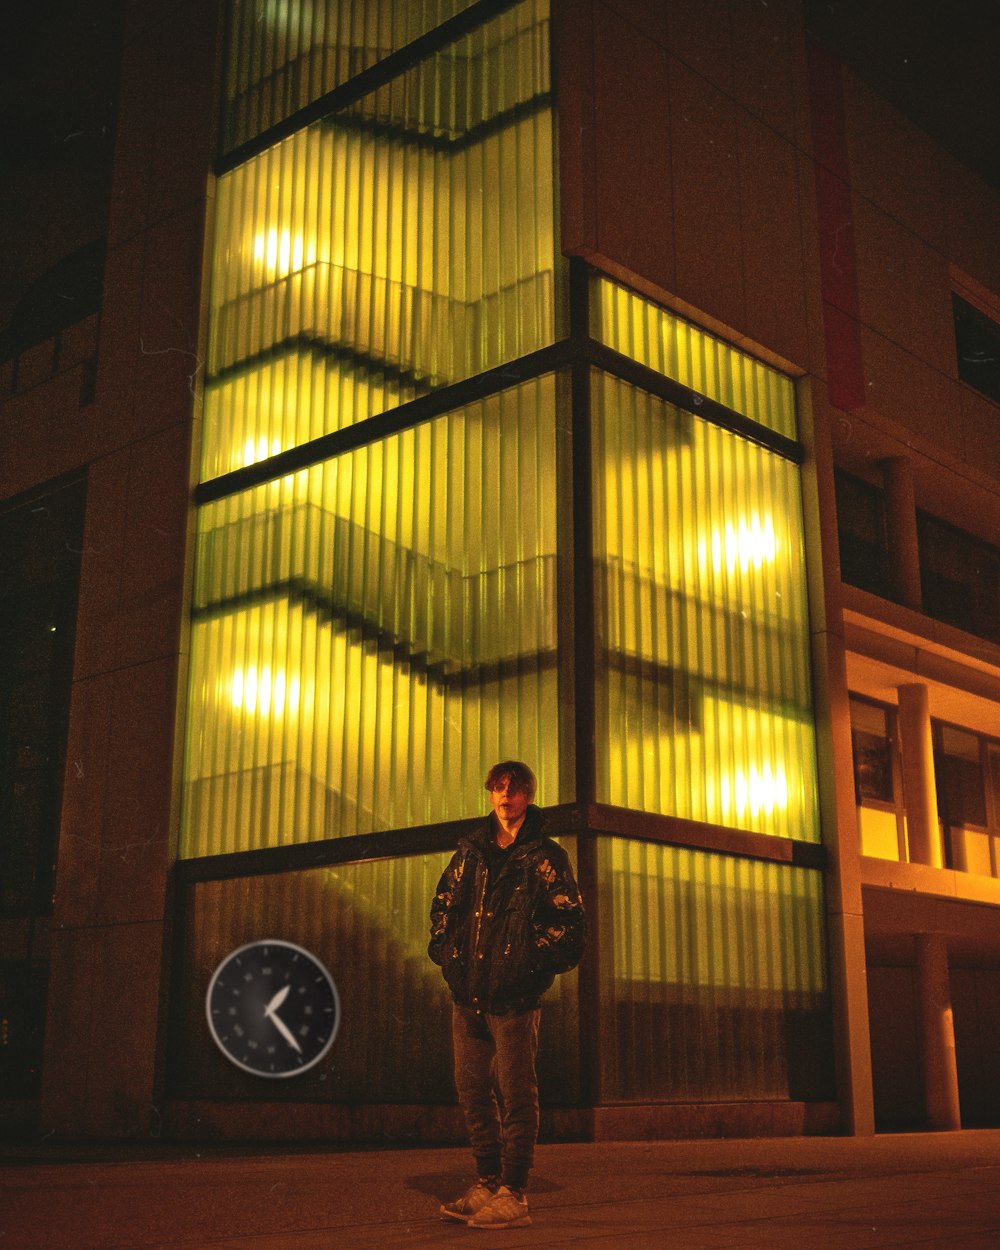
h=1 m=24
